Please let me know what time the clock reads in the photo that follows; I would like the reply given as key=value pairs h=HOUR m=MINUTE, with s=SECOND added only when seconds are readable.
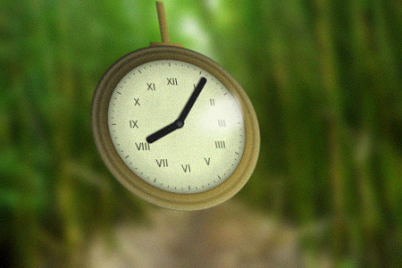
h=8 m=6
